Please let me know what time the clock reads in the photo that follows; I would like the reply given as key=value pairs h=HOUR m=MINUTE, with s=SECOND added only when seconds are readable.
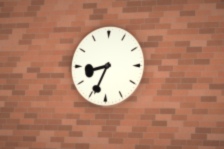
h=8 m=34
